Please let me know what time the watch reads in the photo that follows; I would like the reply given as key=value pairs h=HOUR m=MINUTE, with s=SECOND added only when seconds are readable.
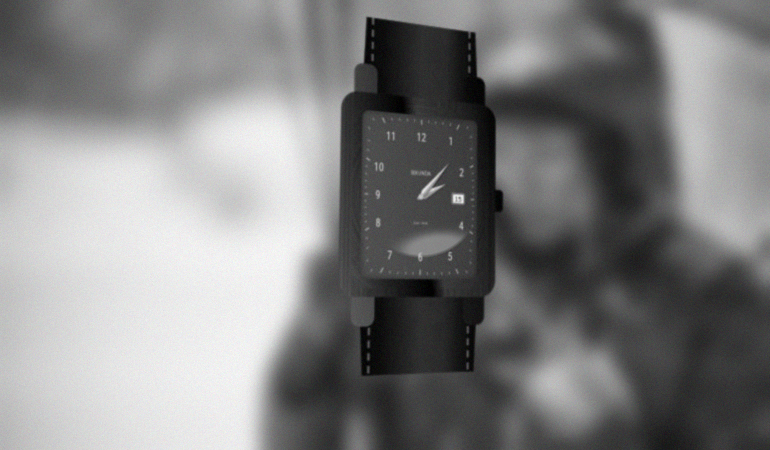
h=2 m=7
